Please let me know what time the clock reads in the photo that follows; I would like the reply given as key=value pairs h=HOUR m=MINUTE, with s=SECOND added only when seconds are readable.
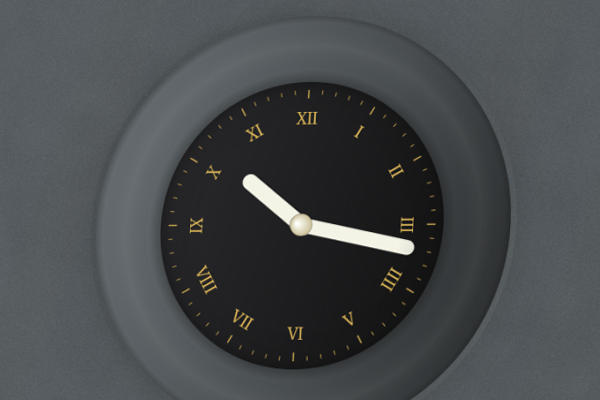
h=10 m=17
